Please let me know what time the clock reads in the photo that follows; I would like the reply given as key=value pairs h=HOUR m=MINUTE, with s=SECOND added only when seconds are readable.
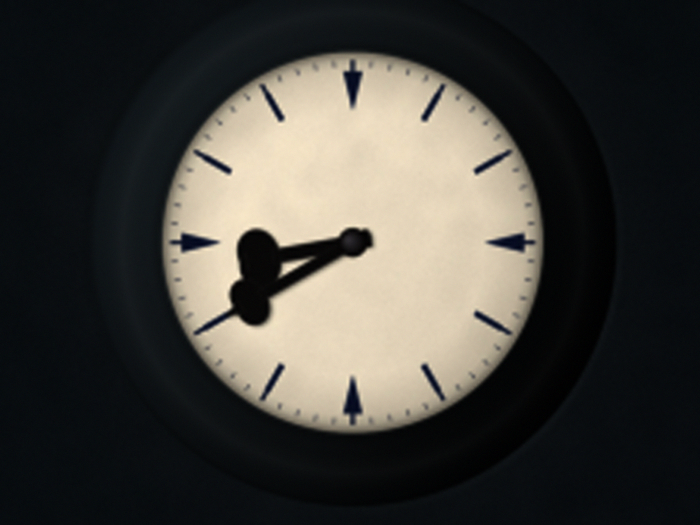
h=8 m=40
